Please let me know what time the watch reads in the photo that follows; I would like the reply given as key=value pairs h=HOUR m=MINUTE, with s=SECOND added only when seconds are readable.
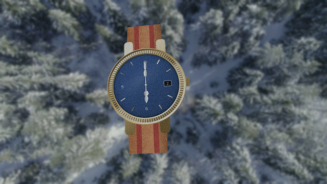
h=6 m=0
